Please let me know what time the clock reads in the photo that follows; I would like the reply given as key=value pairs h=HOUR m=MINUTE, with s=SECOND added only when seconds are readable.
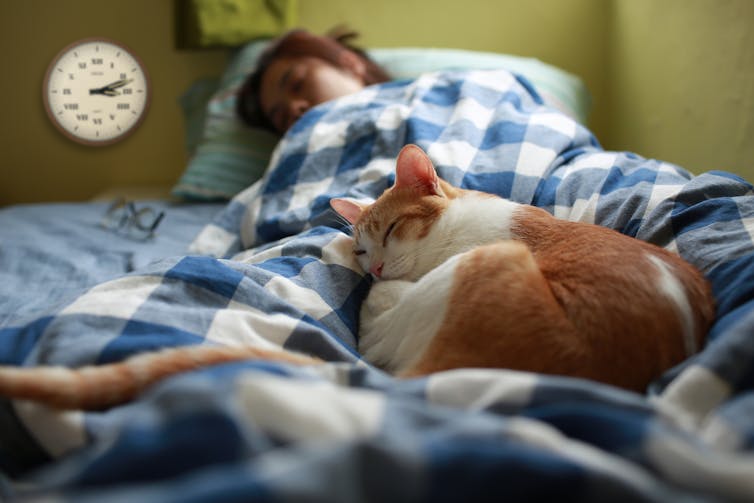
h=3 m=12
